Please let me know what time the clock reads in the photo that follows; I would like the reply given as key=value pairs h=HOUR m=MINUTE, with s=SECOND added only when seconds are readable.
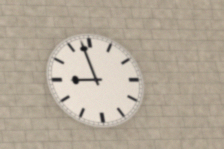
h=8 m=58
